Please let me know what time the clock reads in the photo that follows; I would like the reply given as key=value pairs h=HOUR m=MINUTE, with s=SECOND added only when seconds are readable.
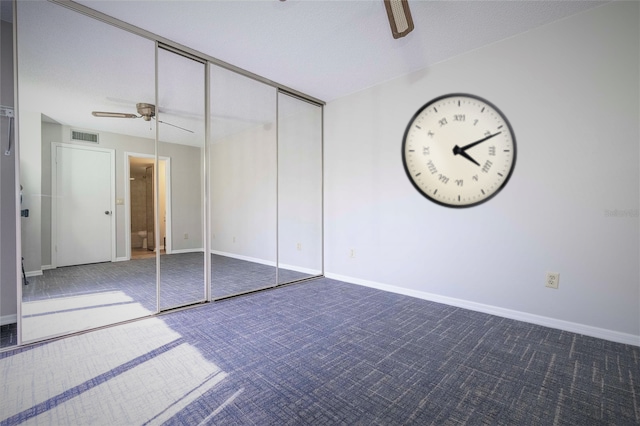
h=4 m=11
